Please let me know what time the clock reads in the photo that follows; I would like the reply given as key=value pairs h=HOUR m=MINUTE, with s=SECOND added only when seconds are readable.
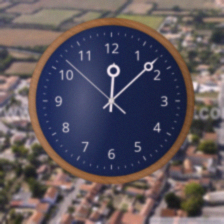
h=12 m=7 s=52
